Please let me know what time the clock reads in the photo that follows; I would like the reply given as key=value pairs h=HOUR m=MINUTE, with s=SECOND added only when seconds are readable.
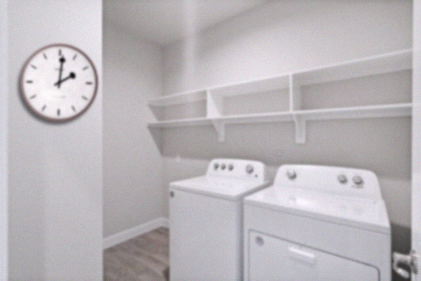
h=2 m=1
